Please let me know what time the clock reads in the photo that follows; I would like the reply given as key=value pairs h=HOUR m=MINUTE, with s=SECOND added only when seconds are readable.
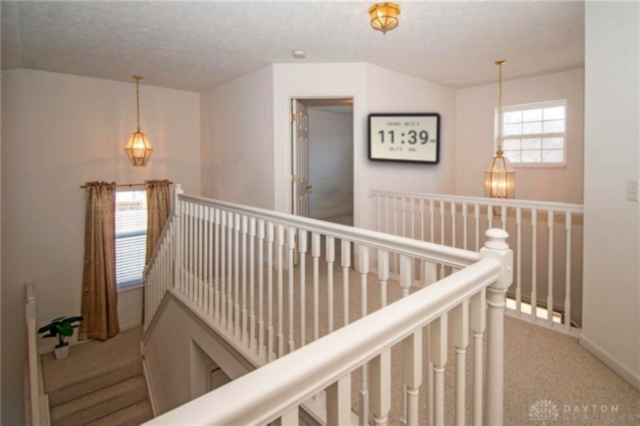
h=11 m=39
